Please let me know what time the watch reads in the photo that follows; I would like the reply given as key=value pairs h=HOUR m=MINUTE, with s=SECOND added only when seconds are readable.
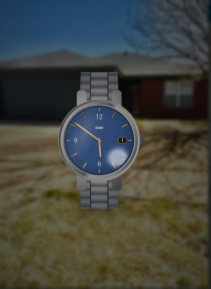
h=5 m=51
